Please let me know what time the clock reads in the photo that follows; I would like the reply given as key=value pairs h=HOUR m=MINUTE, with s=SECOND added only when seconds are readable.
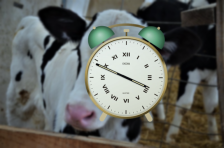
h=3 m=49
